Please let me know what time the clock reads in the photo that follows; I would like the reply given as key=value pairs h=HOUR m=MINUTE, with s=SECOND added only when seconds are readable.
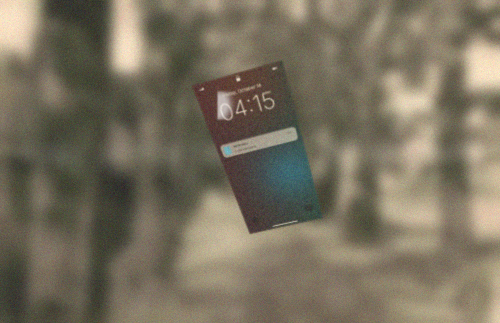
h=4 m=15
